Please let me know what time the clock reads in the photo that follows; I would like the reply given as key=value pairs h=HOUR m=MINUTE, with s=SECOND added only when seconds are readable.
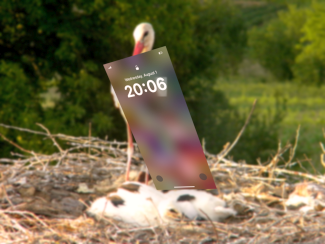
h=20 m=6
